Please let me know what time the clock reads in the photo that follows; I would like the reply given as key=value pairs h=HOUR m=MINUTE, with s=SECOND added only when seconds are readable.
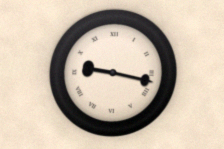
h=9 m=17
